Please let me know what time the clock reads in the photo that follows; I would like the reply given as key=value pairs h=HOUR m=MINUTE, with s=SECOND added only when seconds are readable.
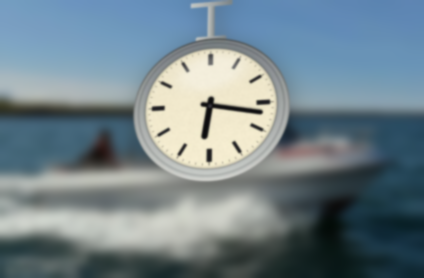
h=6 m=17
